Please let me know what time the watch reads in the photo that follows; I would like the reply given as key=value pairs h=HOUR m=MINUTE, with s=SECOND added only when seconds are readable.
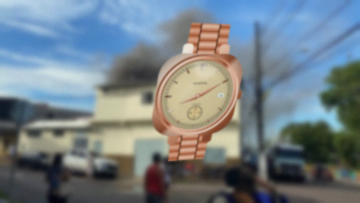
h=8 m=10
